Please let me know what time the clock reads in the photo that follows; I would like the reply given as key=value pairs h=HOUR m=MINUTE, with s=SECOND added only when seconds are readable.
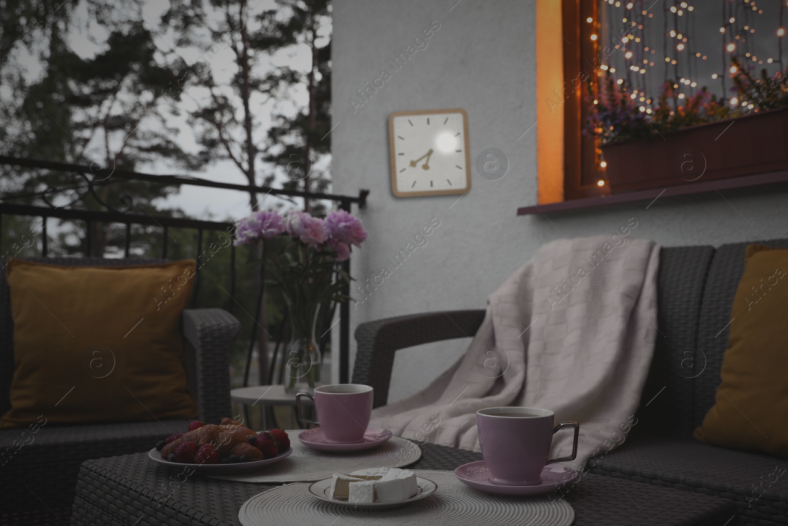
h=6 m=40
